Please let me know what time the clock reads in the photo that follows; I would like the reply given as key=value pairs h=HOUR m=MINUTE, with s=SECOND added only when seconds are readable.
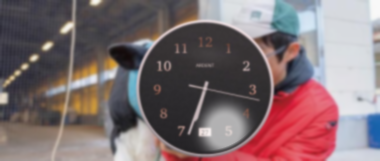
h=6 m=33 s=17
